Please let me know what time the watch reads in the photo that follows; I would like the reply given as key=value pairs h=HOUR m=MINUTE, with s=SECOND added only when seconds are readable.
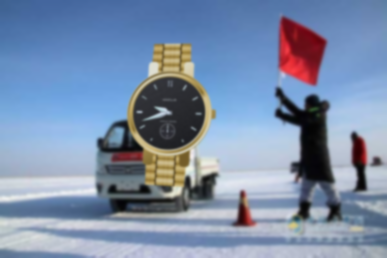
h=9 m=42
